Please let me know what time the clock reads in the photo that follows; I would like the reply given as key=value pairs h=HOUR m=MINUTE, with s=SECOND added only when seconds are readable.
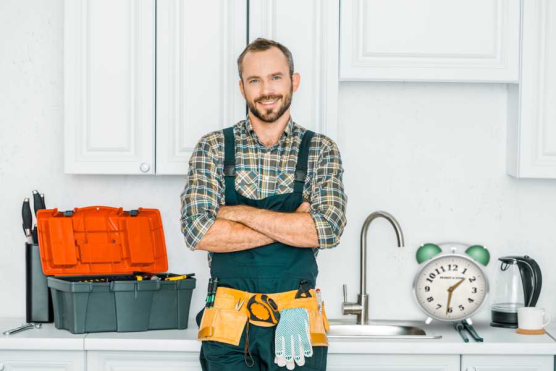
h=1 m=31
